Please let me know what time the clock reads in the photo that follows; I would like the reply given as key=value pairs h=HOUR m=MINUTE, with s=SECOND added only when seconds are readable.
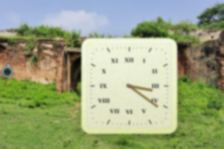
h=3 m=21
